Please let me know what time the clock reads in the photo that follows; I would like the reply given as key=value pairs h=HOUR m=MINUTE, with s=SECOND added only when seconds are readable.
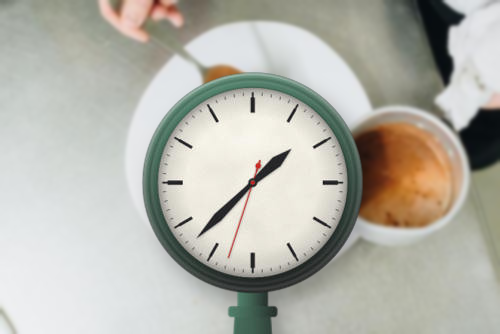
h=1 m=37 s=33
